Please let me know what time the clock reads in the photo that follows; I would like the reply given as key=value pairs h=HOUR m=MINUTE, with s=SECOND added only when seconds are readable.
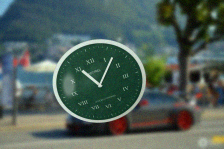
h=11 m=7
